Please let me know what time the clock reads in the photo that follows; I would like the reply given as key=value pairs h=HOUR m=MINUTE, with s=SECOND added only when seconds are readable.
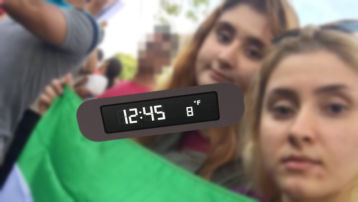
h=12 m=45
